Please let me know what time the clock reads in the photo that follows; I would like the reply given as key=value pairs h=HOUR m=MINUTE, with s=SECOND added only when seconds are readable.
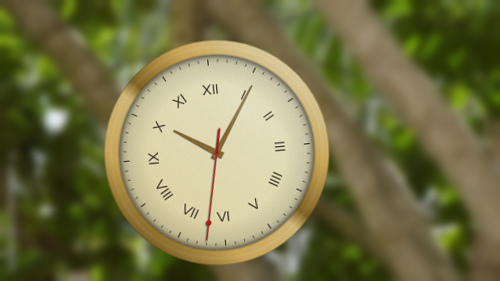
h=10 m=5 s=32
